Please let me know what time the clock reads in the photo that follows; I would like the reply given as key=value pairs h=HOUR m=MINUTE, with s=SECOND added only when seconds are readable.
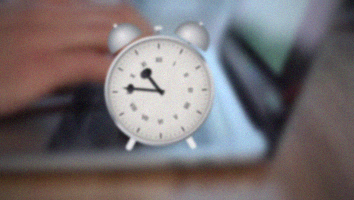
h=10 m=46
